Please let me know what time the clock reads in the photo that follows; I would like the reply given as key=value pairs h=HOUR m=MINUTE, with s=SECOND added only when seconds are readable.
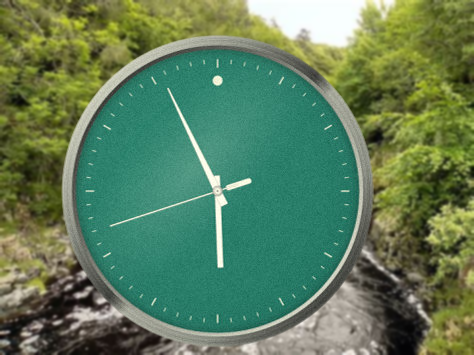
h=5 m=55 s=42
